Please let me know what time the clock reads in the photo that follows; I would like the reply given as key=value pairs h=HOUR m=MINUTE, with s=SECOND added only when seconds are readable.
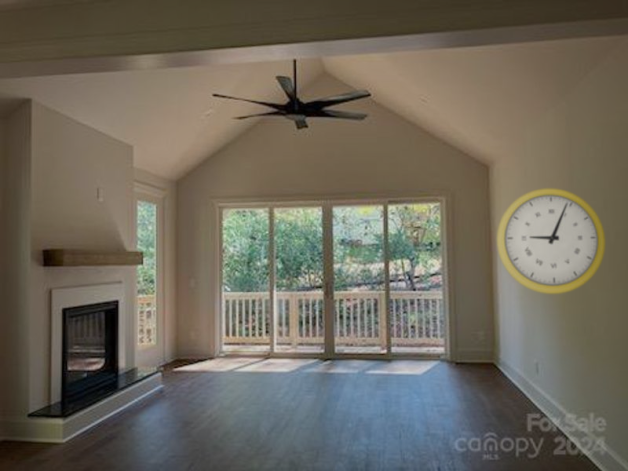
h=9 m=4
